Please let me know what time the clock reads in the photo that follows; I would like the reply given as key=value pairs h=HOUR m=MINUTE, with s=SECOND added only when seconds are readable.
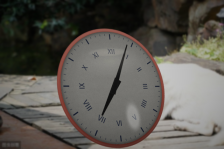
h=7 m=4
